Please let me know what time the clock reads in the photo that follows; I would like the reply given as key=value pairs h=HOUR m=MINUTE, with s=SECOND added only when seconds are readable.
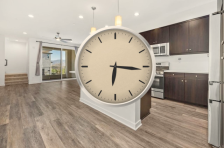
h=6 m=16
